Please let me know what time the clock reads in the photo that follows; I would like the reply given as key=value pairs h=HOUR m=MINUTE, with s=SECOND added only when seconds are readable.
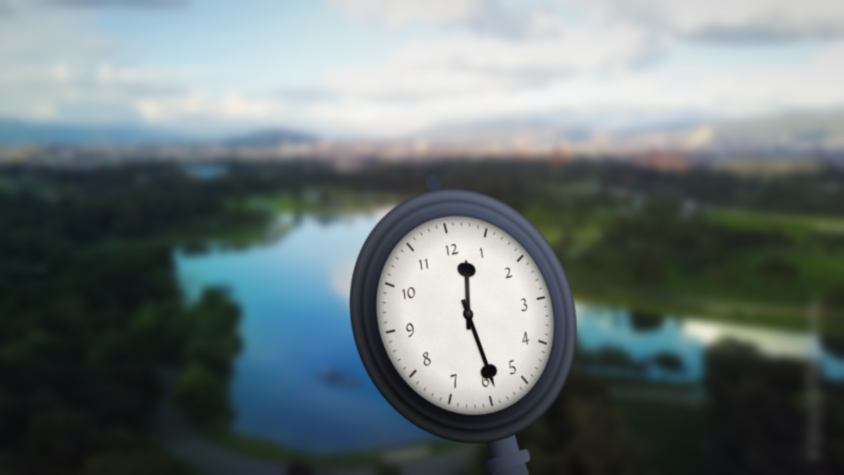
h=12 m=29
